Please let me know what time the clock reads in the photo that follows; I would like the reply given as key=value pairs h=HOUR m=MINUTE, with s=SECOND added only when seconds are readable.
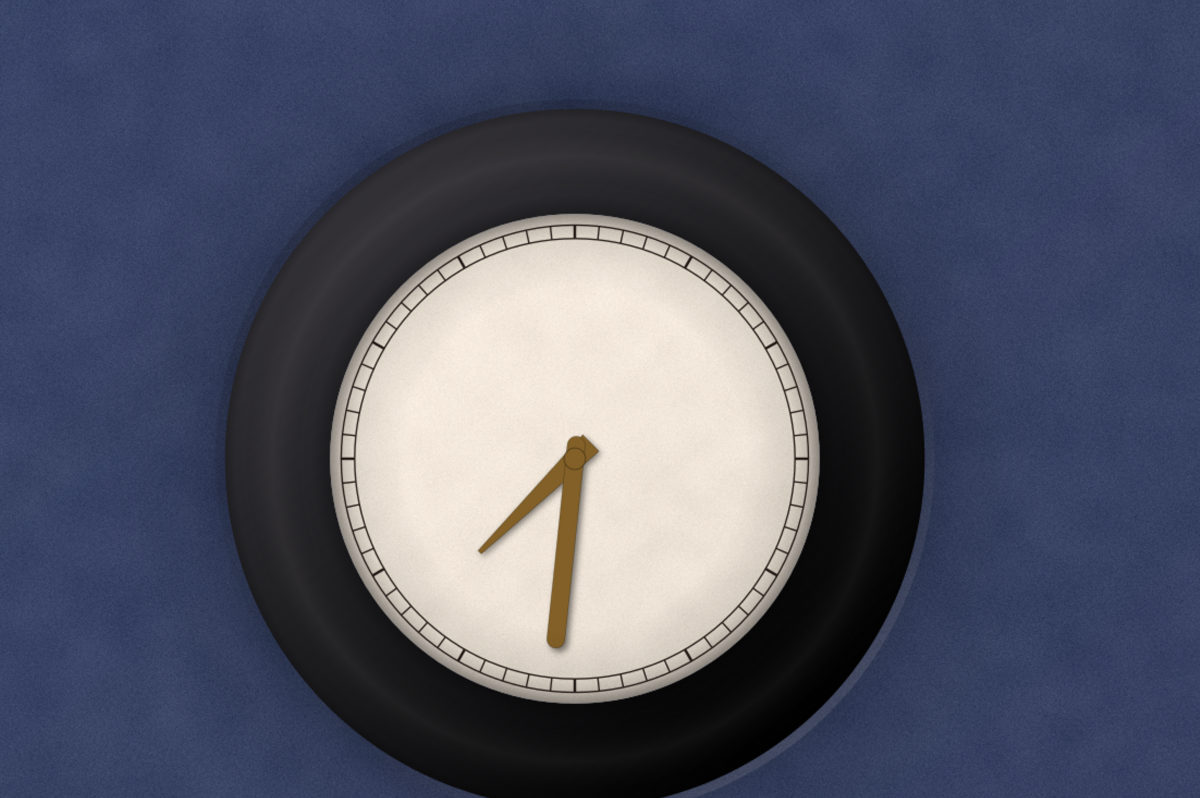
h=7 m=31
